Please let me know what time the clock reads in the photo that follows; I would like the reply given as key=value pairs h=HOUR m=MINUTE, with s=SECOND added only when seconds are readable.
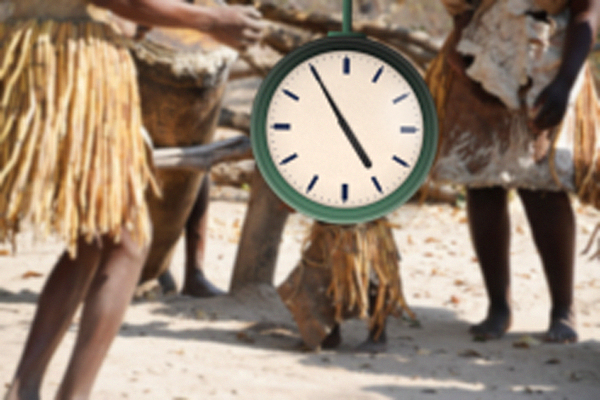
h=4 m=55
